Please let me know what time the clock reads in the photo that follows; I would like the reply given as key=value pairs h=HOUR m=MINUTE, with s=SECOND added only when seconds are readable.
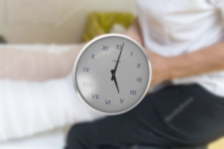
h=5 m=1
